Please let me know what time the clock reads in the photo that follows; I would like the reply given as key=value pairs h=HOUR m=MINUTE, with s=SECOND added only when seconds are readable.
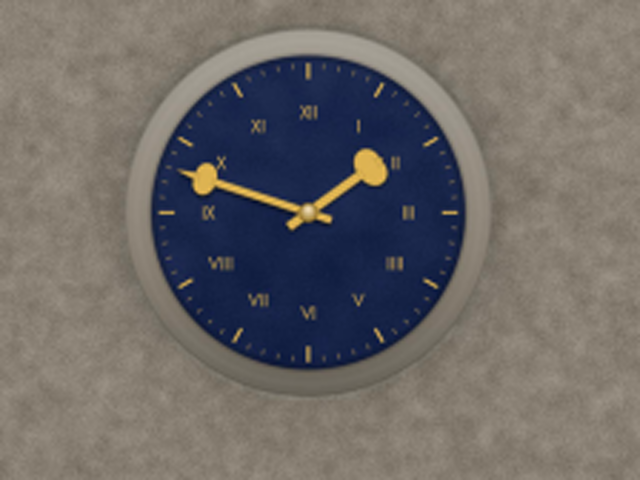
h=1 m=48
